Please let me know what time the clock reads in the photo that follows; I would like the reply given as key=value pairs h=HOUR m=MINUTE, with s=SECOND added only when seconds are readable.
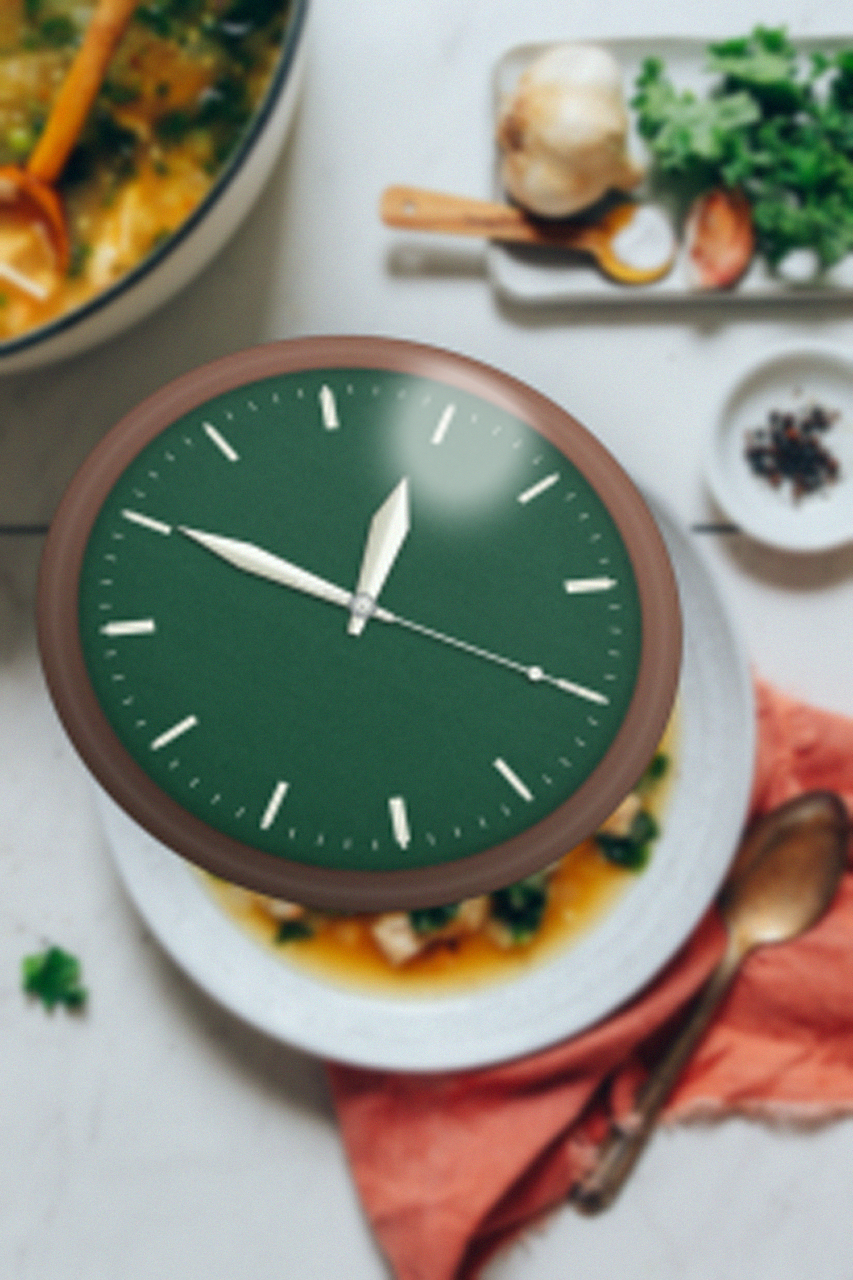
h=12 m=50 s=20
